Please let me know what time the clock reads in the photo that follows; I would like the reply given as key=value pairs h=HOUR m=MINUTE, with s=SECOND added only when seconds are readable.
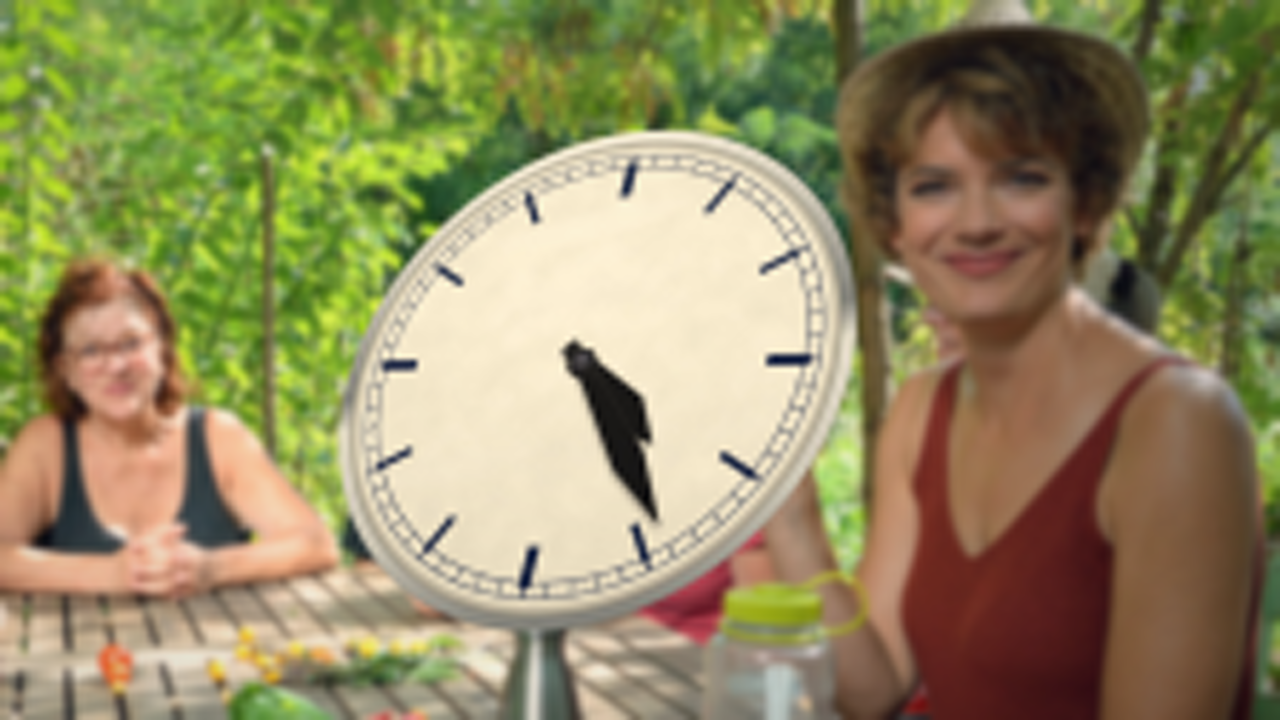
h=4 m=24
